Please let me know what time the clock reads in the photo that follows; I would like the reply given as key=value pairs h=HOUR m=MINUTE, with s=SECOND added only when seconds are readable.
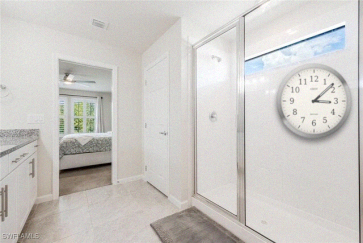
h=3 m=8
